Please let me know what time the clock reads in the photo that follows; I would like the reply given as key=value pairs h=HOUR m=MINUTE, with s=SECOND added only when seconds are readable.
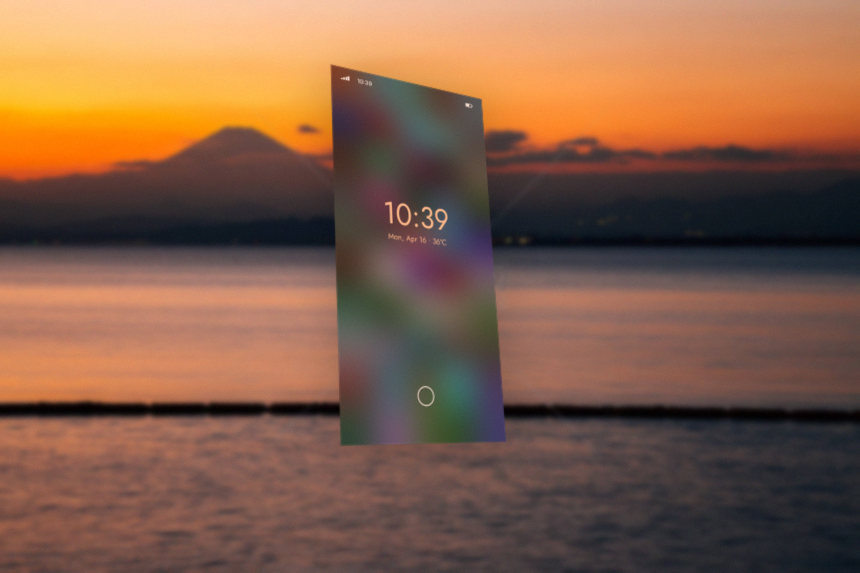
h=10 m=39
